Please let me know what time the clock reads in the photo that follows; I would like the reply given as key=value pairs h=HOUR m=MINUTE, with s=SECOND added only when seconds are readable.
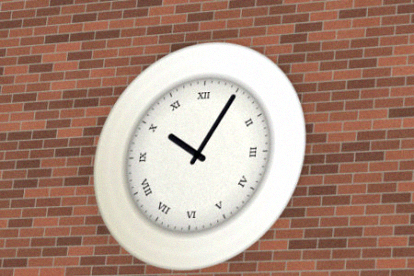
h=10 m=5
